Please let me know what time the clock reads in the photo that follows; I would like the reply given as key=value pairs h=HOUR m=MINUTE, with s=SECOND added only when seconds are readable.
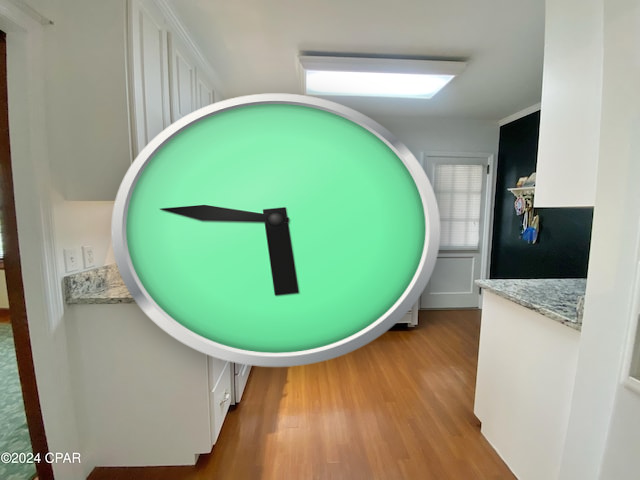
h=5 m=46
